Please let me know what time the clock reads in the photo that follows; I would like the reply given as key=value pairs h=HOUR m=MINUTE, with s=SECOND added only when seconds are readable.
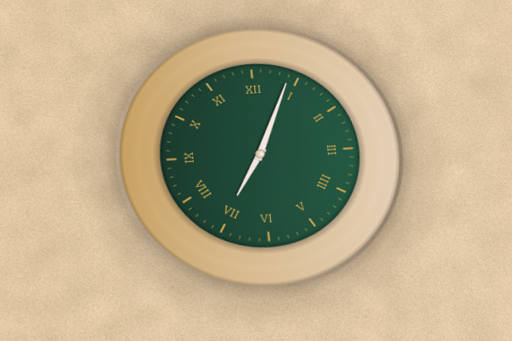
h=7 m=4
